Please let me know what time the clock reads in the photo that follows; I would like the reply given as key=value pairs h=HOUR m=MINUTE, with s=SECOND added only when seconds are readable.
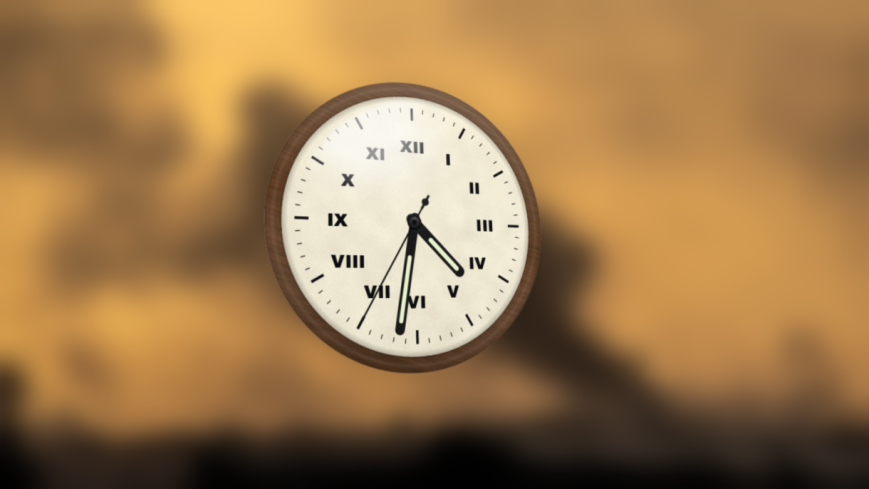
h=4 m=31 s=35
